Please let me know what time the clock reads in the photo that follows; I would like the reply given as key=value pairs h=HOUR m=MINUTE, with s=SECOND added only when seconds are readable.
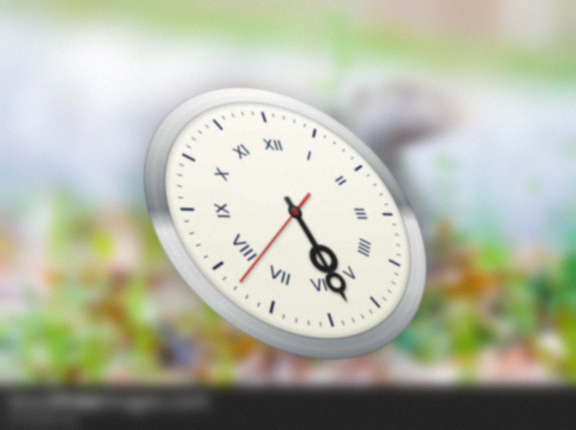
h=5 m=27 s=38
